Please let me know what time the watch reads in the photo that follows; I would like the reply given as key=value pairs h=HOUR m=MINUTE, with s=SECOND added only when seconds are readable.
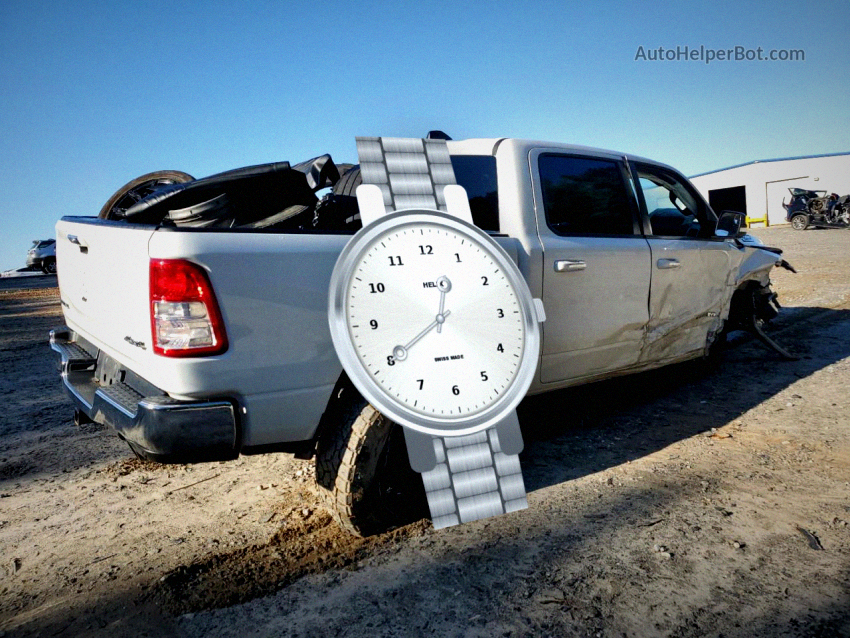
h=12 m=40
